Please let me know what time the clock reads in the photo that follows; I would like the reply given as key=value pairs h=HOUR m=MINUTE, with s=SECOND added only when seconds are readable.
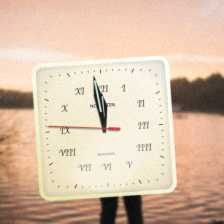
h=11 m=58 s=46
